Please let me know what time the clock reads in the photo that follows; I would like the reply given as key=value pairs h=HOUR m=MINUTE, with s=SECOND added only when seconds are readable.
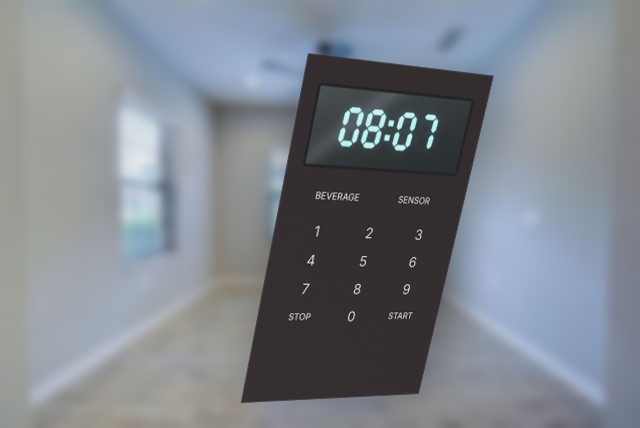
h=8 m=7
